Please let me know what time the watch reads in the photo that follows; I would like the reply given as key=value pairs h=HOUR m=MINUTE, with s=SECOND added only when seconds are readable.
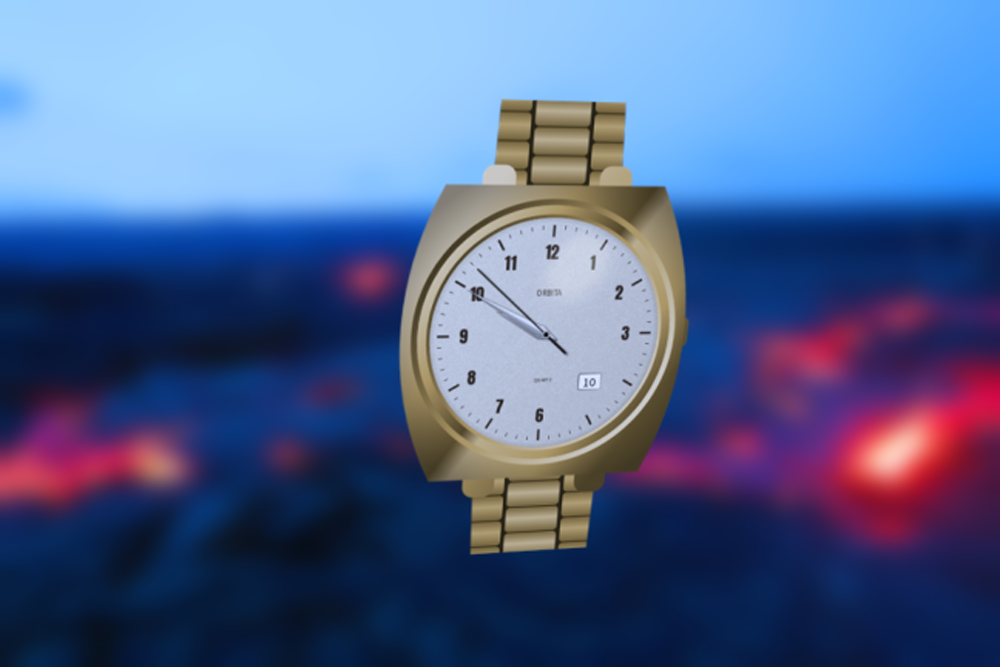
h=9 m=49 s=52
